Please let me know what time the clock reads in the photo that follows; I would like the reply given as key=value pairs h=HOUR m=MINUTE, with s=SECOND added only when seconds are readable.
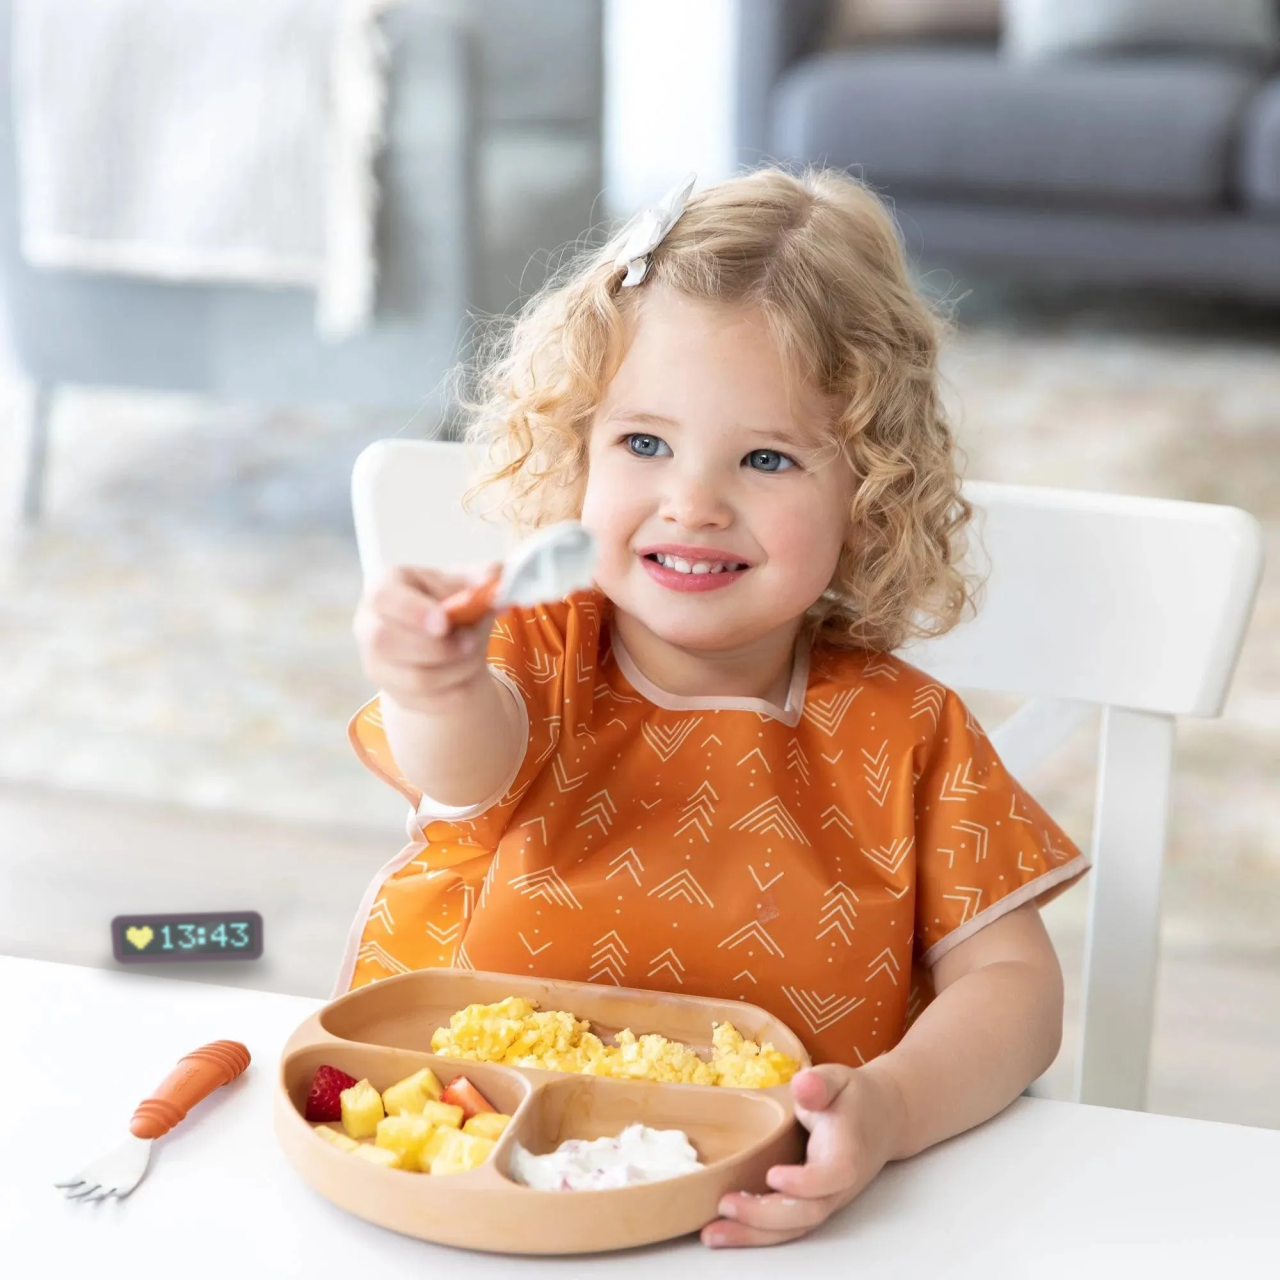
h=13 m=43
